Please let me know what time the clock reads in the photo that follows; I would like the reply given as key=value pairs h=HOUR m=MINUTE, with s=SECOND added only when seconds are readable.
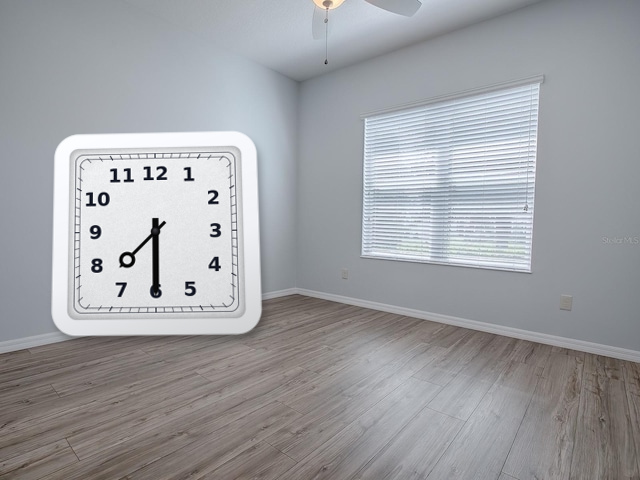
h=7 m=30
